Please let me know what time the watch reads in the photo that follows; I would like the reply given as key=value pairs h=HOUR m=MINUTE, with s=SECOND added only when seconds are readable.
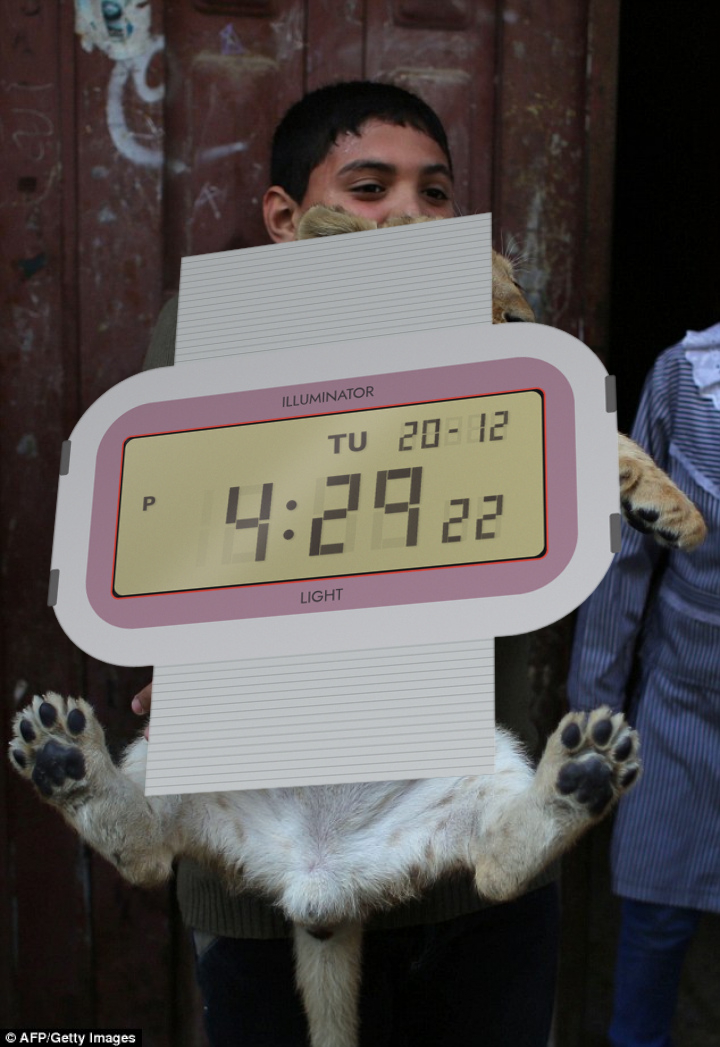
h=4 m=29 s=22
